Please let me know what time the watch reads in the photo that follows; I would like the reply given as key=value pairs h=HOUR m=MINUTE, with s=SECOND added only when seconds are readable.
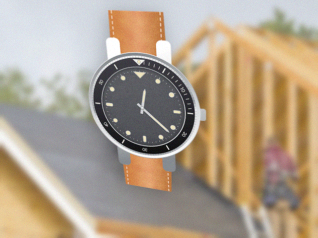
h=12 m=22
